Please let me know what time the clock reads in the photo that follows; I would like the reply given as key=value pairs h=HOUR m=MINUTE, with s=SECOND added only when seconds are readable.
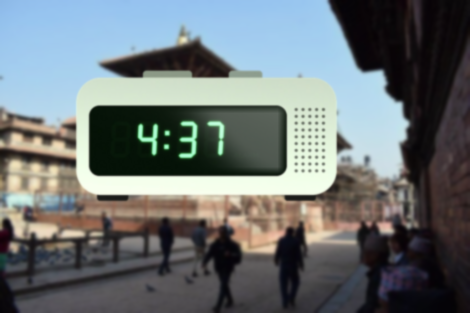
h=4 m=37
